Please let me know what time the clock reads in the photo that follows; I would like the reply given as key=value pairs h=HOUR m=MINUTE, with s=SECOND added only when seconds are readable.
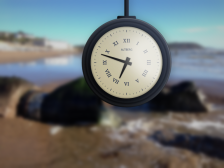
h=6 m=48
